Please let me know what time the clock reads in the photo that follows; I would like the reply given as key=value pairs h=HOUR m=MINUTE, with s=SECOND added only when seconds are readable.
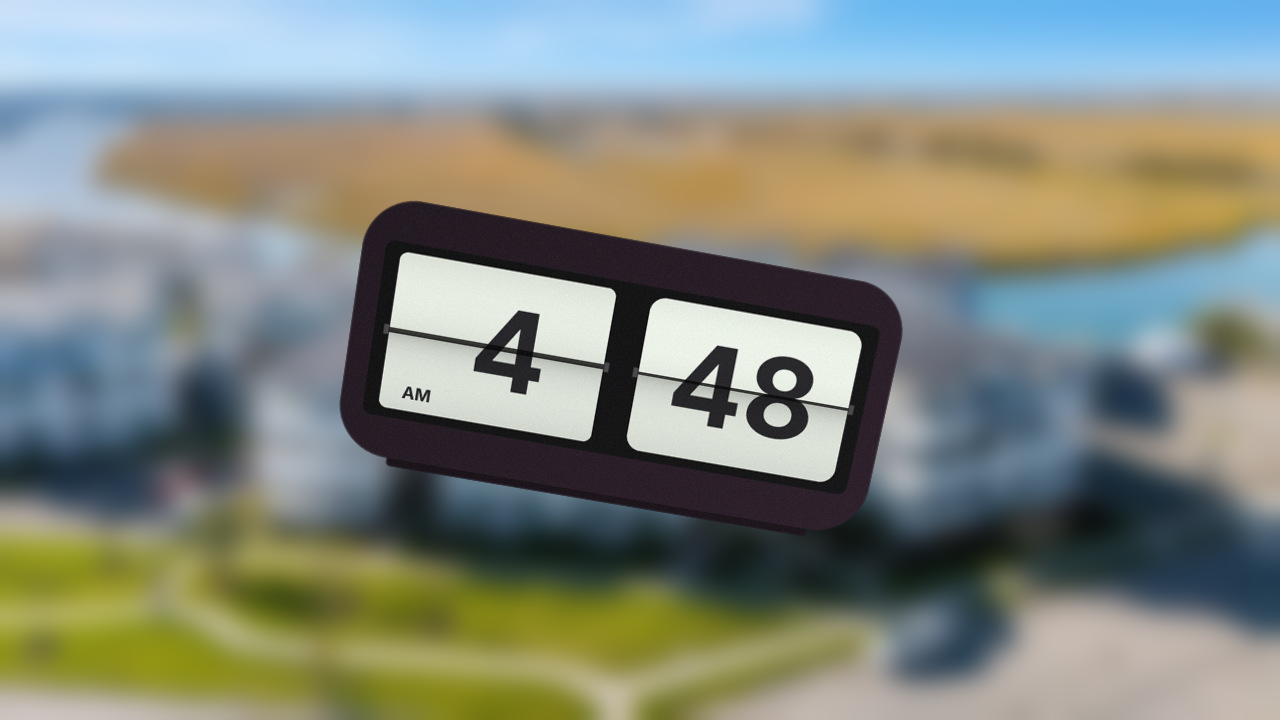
h=4 m=48
